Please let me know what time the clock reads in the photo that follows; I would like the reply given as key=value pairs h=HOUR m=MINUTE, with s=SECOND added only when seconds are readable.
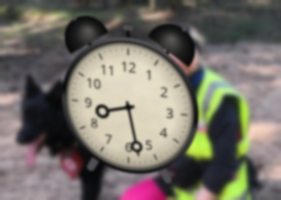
h=8 m=28
